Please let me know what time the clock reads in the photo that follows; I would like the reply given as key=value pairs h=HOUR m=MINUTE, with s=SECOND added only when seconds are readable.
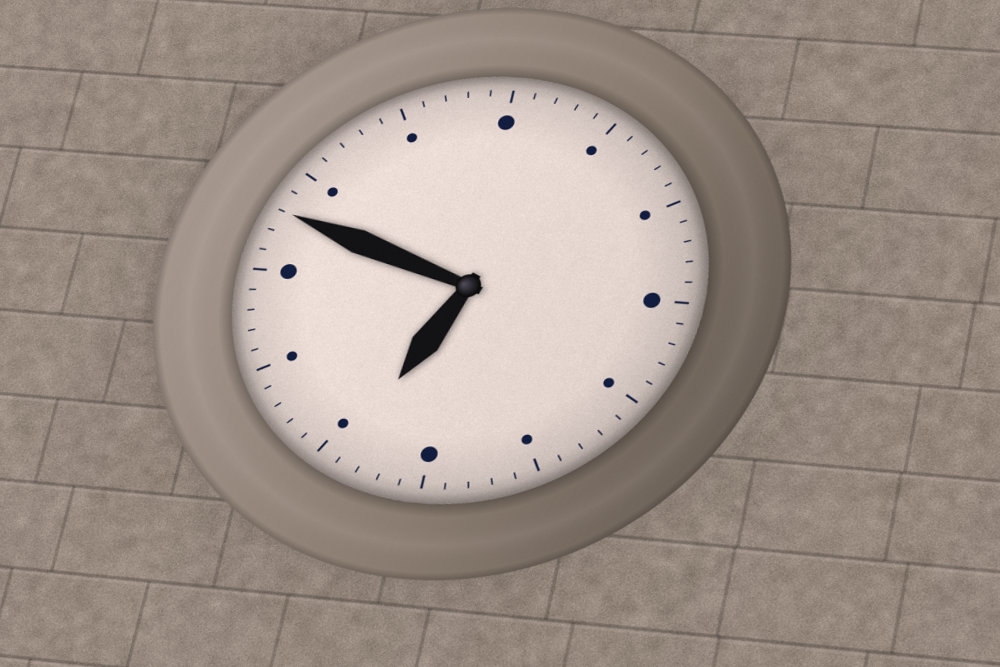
h=6 m=48
